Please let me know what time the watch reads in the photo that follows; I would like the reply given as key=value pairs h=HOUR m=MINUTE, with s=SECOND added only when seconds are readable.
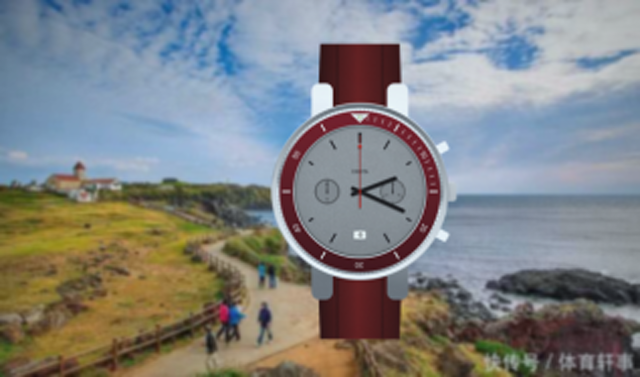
h=2 m=19
